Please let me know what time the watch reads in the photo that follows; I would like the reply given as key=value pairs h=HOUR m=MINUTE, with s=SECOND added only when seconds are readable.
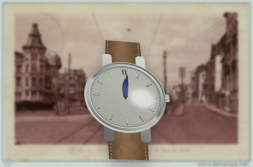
h=12 m=1
